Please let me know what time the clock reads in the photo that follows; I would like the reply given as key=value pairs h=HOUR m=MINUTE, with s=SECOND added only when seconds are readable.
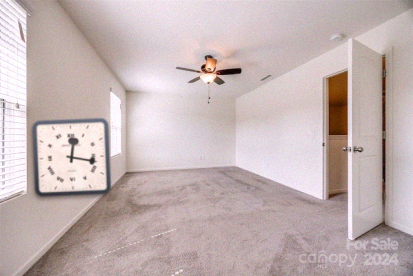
h=12 m=17
